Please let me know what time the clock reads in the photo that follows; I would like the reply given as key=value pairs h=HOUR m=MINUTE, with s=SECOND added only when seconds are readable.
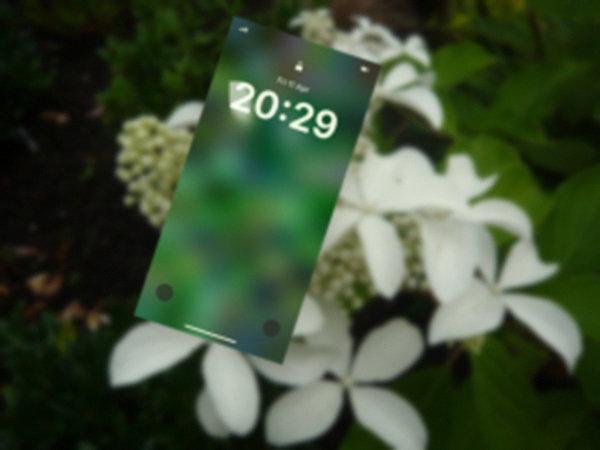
h=20 m=29
